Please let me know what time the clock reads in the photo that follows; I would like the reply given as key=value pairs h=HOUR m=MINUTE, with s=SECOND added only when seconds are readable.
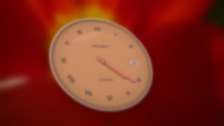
h=4 m=21
